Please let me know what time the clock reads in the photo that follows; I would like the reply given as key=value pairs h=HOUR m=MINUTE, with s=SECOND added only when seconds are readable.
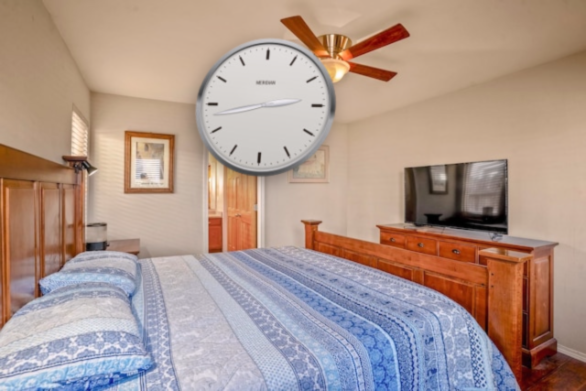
h=2 m=43
